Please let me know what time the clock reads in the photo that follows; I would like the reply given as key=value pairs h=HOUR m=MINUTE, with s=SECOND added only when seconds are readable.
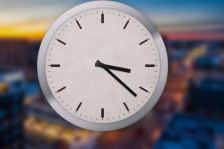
h=3 m=22
